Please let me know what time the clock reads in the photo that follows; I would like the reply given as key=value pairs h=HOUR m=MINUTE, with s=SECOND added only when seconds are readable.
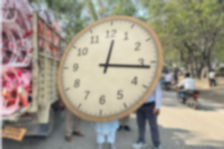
h=12 m=16
